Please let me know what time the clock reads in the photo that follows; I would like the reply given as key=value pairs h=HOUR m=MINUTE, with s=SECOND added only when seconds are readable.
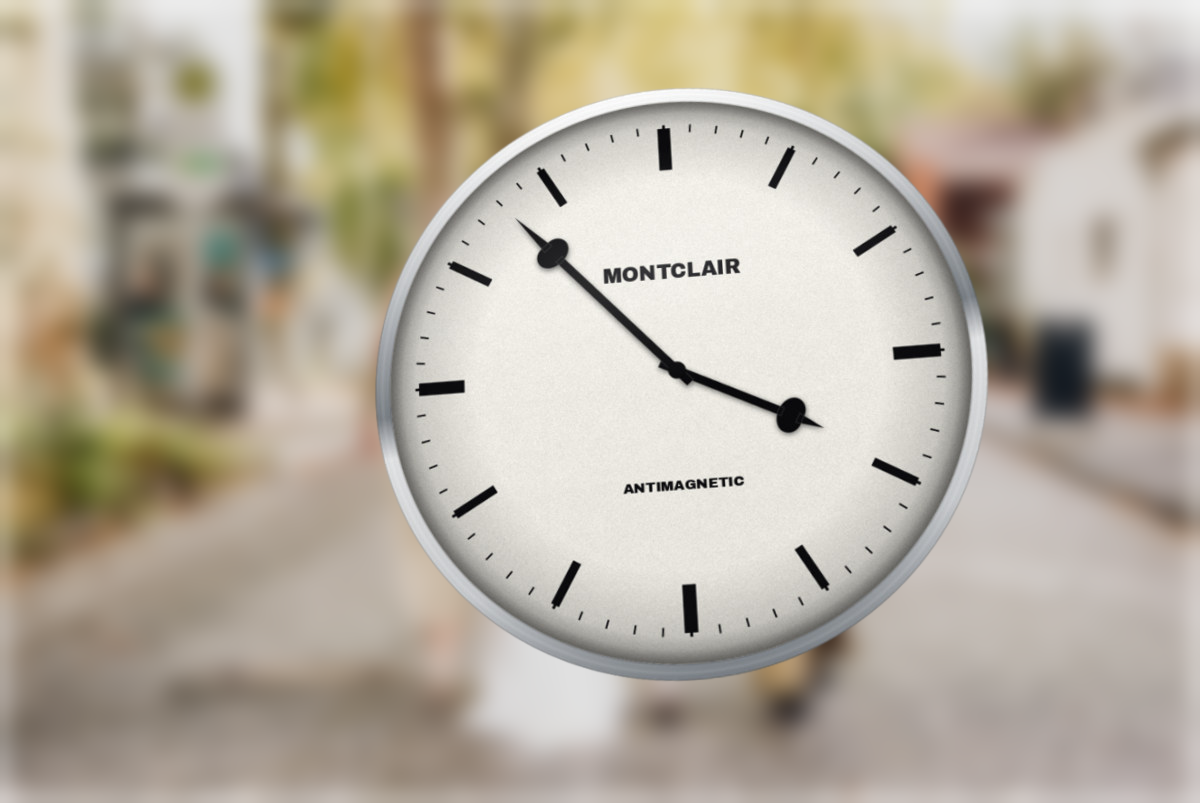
h=3 m=53
